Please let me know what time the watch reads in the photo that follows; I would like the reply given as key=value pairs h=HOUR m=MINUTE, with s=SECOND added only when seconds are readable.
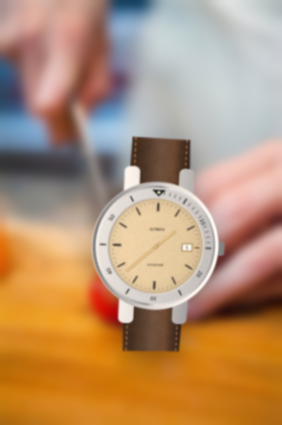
h=1 m=38
